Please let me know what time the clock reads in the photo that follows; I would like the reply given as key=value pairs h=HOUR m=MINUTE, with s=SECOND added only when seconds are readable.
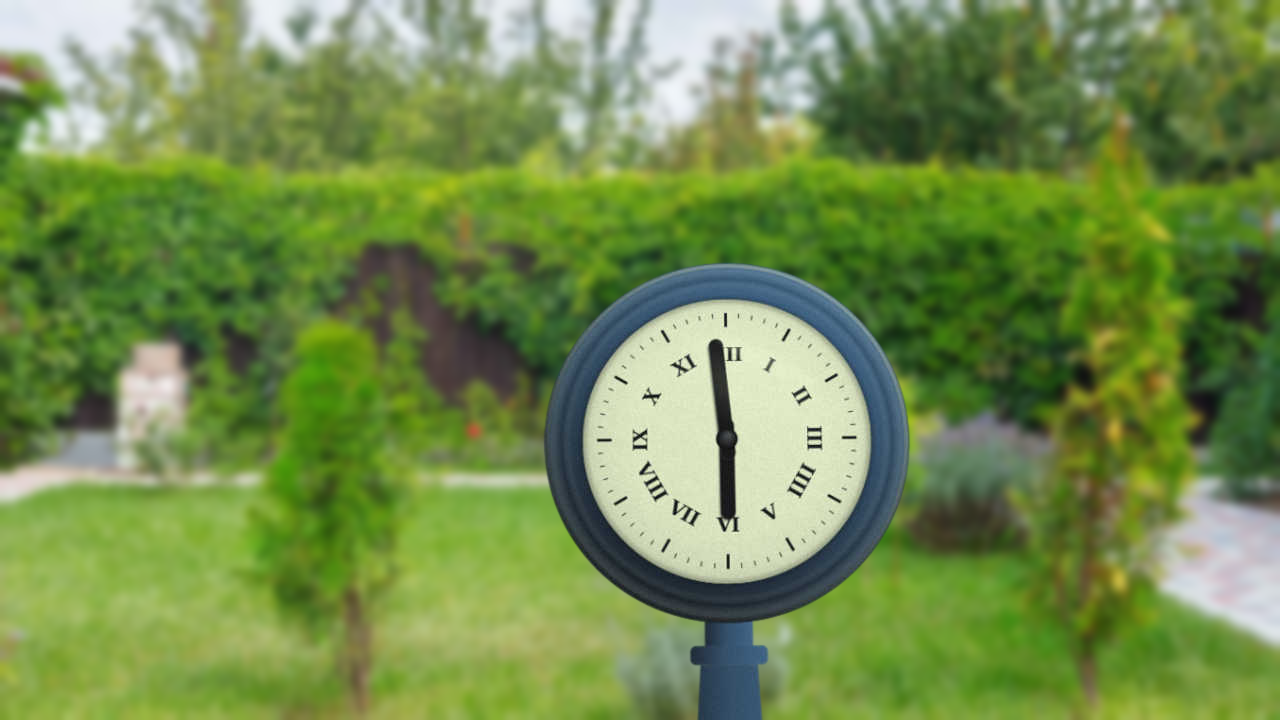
h=5 m=59
